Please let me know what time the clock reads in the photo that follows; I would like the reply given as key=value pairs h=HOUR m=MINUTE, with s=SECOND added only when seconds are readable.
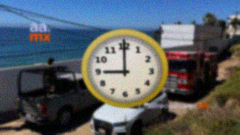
h=9 m=0
